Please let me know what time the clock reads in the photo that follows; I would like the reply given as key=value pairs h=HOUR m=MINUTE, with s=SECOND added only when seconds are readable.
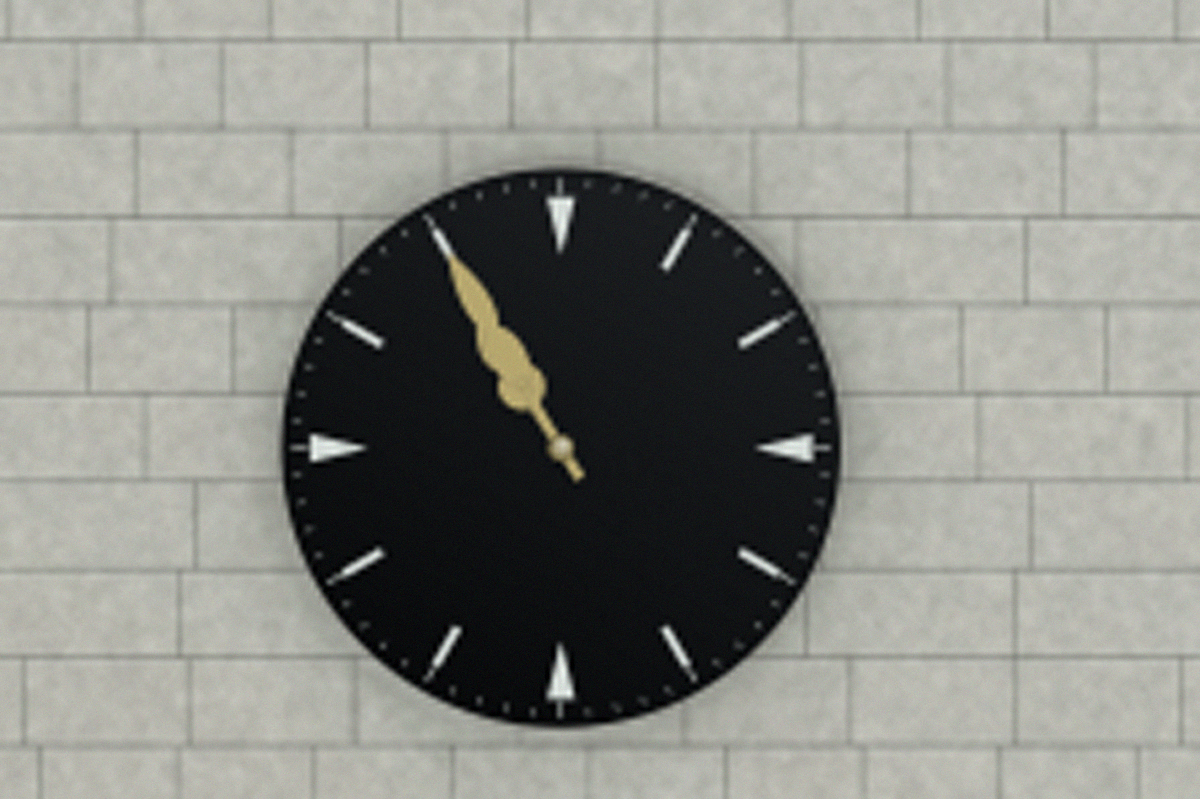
h=10 m=55
